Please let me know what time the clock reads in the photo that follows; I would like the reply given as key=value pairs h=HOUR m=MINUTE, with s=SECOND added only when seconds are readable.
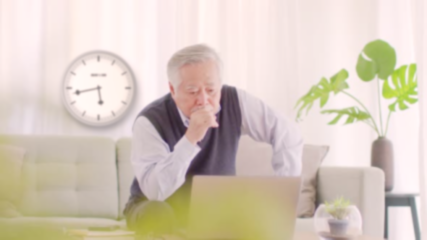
h=5 m=43
